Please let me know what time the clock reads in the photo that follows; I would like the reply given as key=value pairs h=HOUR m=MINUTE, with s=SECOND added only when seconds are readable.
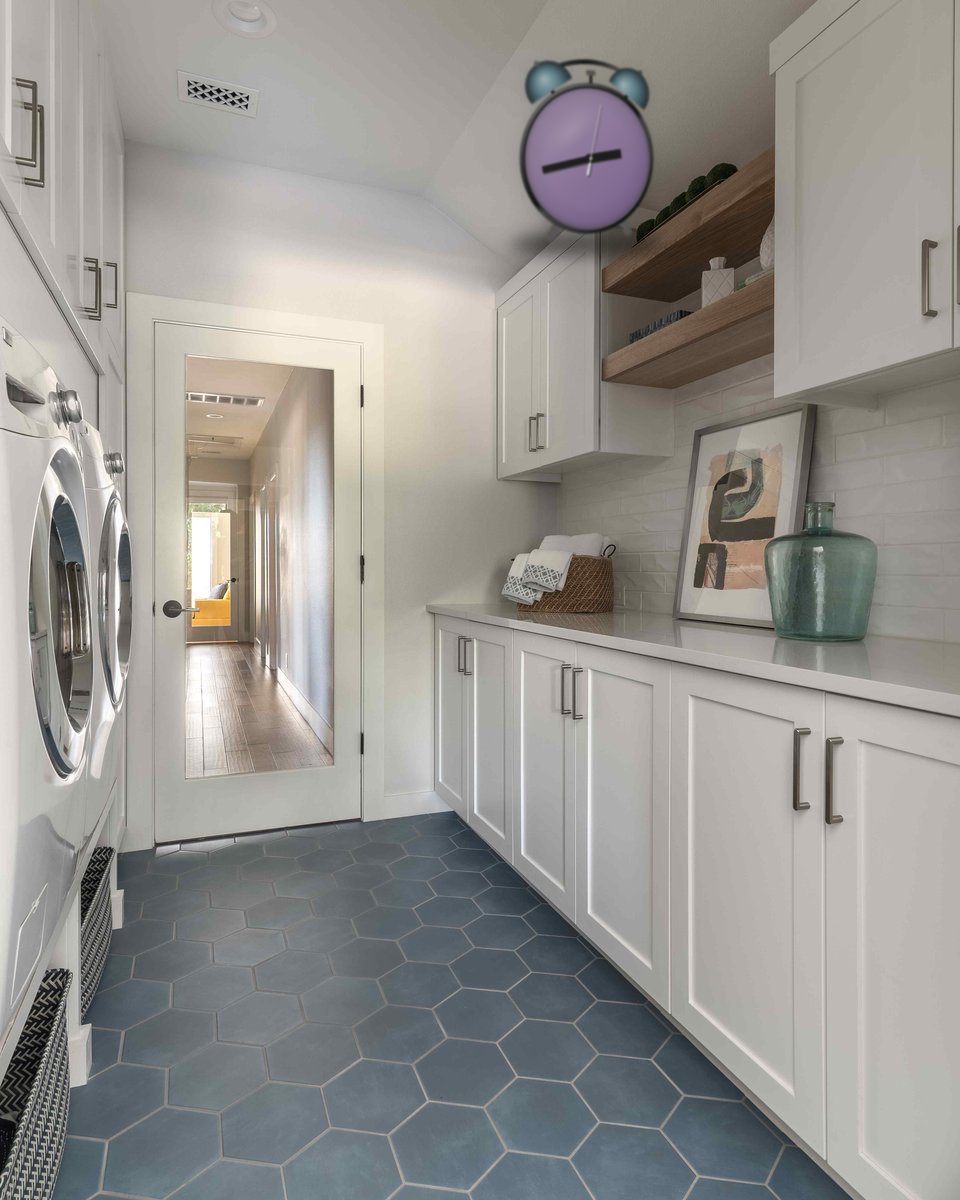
h=2 m=43 s=2
